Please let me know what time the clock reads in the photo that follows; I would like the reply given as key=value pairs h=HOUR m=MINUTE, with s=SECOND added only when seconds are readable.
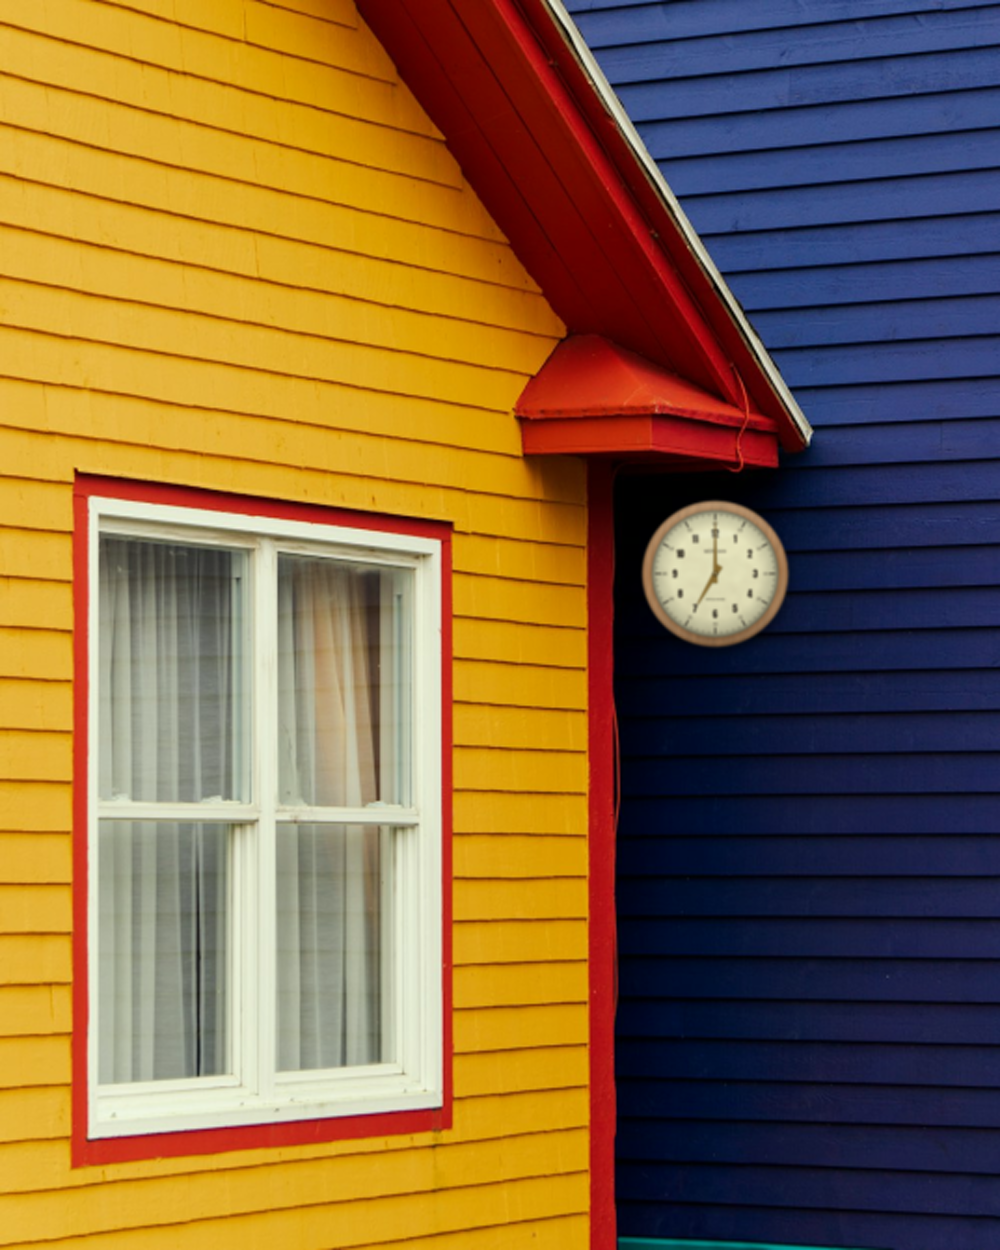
h=7 m=0
